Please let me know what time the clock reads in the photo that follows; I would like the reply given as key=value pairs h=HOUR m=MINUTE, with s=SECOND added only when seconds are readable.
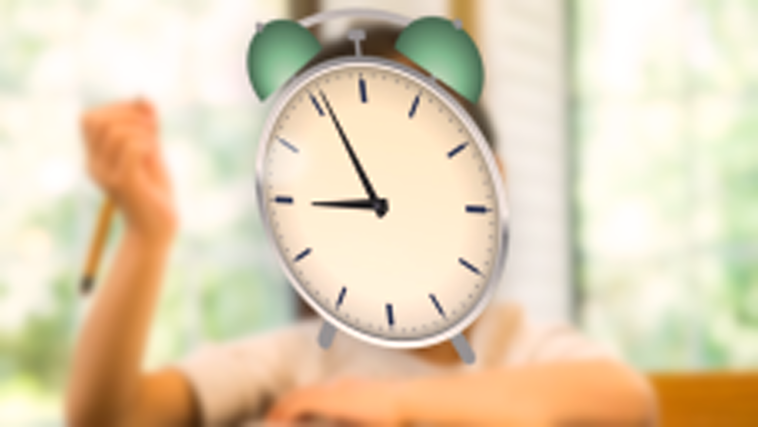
h=8 m=56
